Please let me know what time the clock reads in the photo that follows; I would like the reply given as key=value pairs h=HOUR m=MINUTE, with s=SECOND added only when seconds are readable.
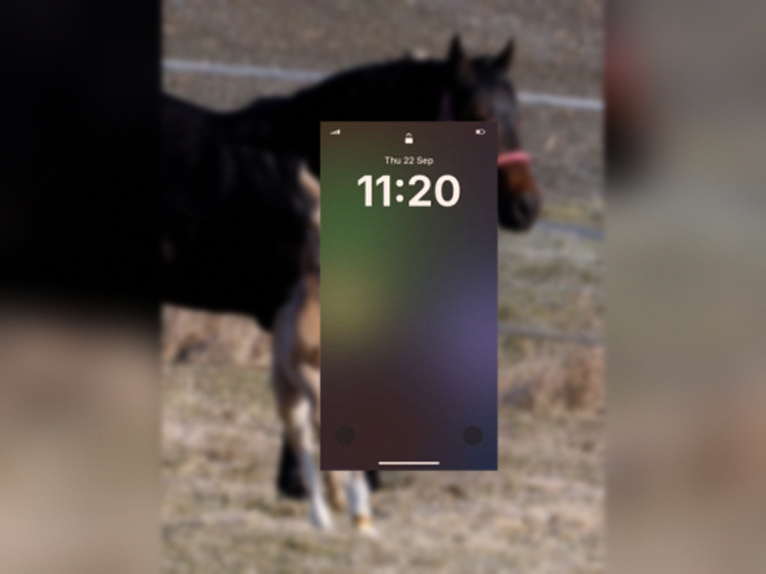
h=11 m=20
